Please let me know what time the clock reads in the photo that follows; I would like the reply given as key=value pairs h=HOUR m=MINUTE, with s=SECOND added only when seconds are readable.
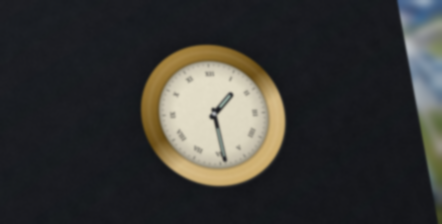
h=1 m=29
